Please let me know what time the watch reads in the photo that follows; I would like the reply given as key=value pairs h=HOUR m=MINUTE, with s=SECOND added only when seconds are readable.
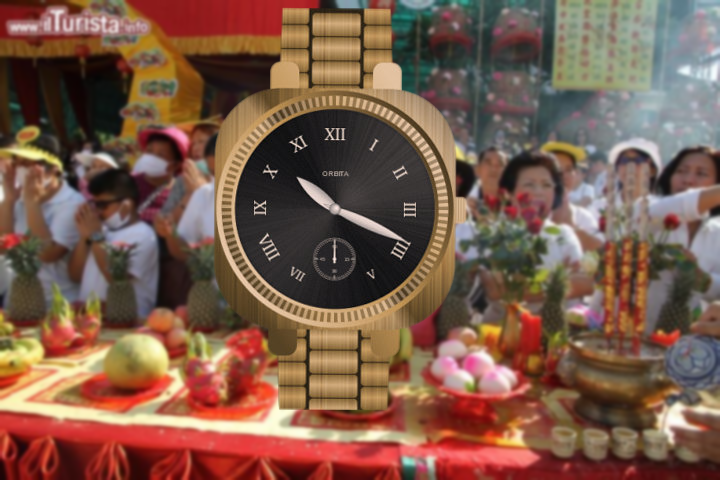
h=10 m=19
